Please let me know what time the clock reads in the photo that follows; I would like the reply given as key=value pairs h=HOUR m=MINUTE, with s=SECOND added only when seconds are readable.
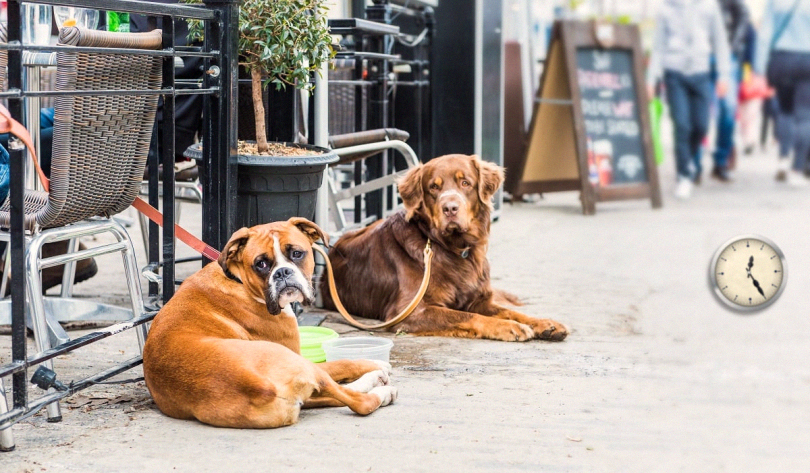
h=12 m=25
